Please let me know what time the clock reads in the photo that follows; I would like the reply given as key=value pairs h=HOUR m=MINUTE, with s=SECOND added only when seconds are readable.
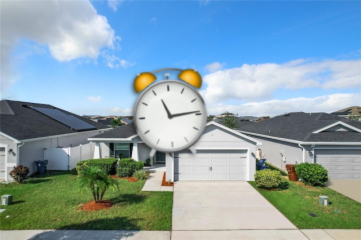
h=11 m=14
